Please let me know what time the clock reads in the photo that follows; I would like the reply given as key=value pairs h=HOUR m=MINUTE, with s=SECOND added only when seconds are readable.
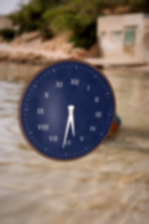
h=5 m=31
